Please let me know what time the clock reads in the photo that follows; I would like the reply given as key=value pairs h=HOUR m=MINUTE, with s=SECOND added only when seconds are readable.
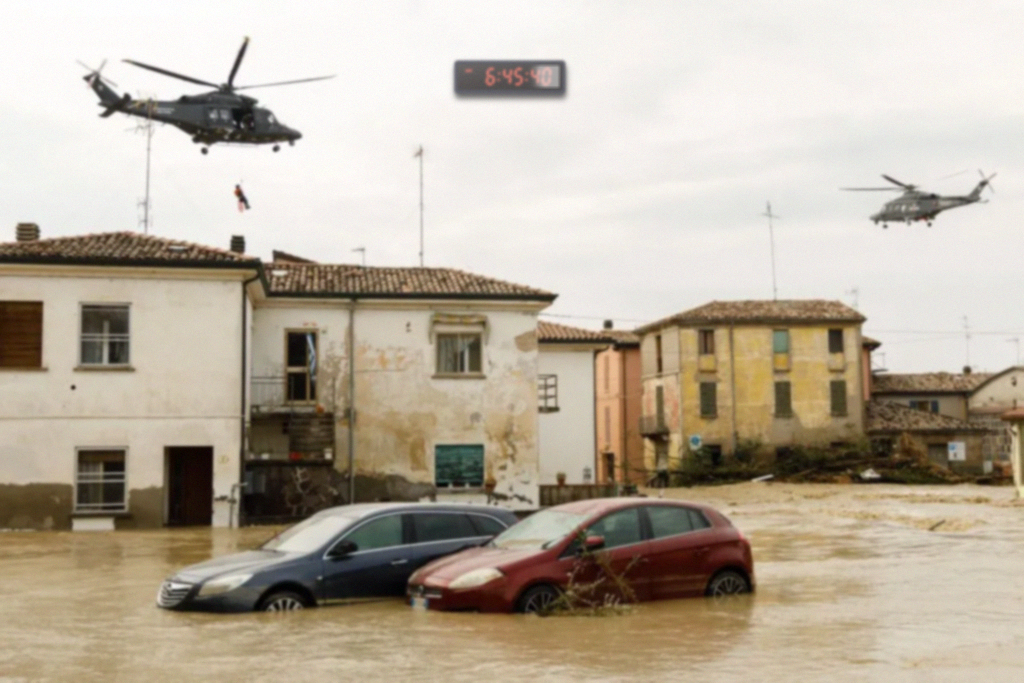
h=6 m=45 s=40
